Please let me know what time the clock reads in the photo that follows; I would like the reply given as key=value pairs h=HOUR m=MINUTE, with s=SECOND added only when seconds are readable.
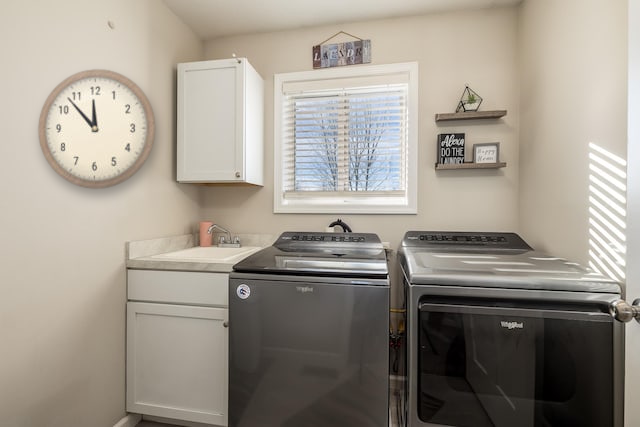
h=11 m=53
